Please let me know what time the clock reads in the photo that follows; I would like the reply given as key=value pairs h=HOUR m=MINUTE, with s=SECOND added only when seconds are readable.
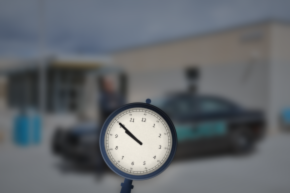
h=9 m=50
